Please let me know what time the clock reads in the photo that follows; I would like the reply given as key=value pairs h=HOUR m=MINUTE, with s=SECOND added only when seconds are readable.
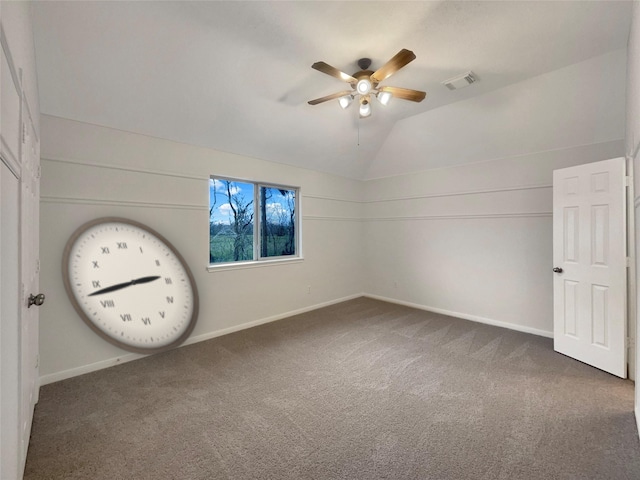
h=2 m=43
